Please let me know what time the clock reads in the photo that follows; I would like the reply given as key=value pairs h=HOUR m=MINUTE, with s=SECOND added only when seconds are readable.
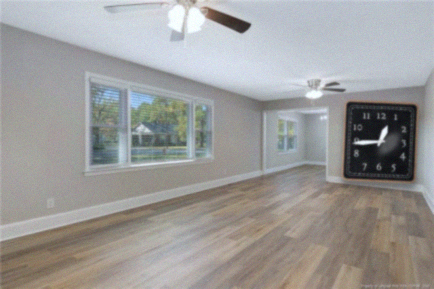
h=12 m=44
